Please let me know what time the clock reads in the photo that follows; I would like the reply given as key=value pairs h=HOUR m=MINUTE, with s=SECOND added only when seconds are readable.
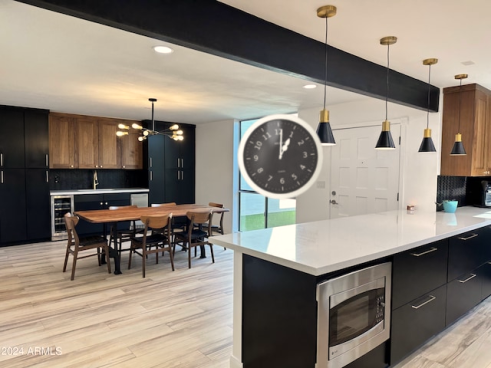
h=1 m=1
